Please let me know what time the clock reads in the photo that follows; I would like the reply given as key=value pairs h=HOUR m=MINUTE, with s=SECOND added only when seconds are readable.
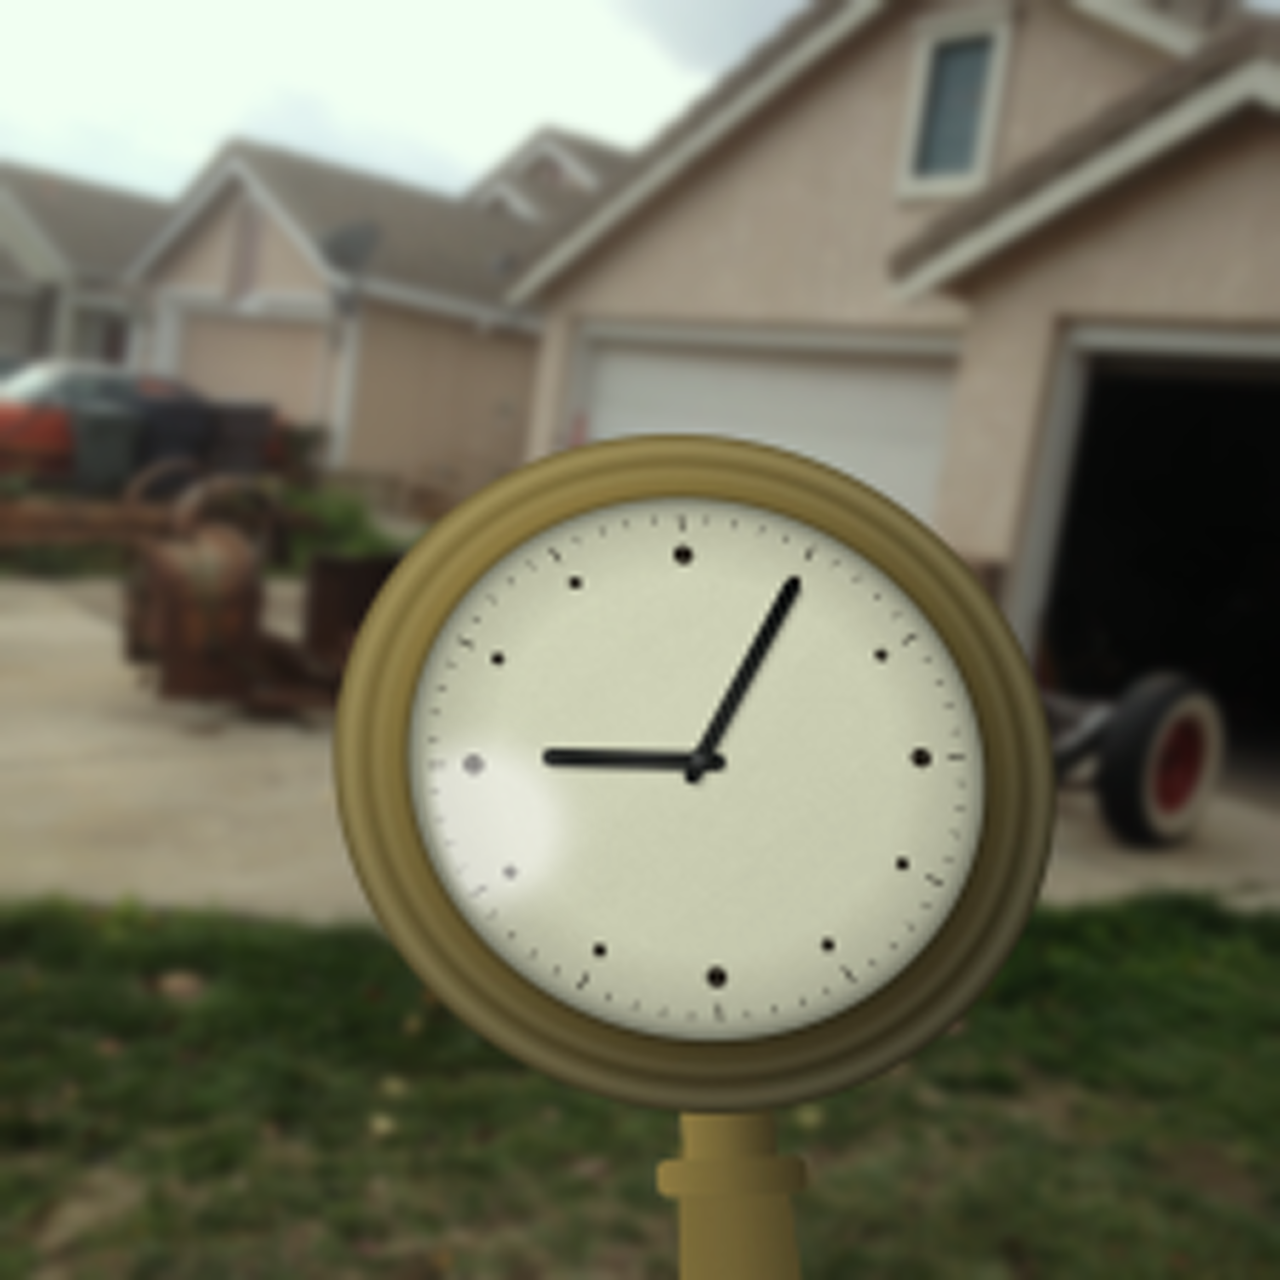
h=9 m=5
